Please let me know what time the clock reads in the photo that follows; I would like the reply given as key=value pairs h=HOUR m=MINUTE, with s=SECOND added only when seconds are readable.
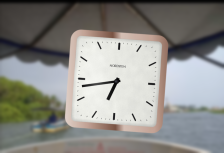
h=6 m=43
